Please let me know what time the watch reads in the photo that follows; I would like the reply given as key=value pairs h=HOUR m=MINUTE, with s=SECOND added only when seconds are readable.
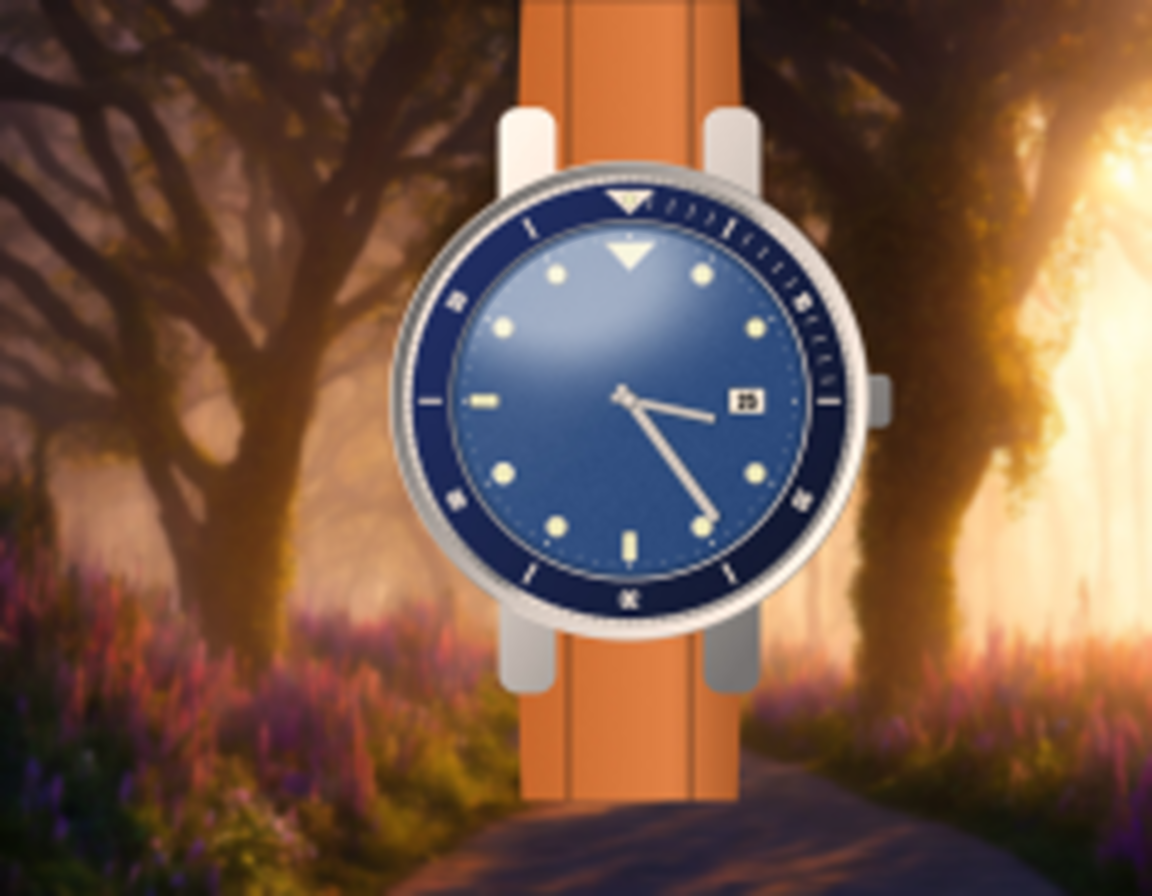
h=3 m=24
